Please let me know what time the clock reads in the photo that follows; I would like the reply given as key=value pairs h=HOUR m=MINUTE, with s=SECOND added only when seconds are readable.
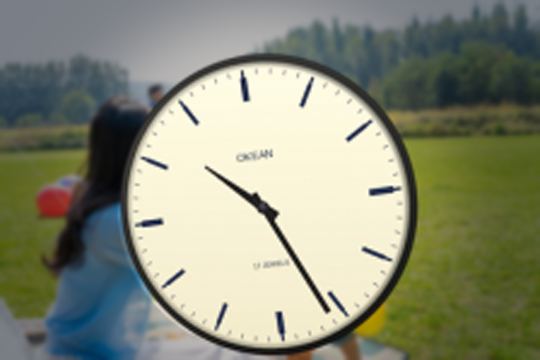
h=10 m=26
